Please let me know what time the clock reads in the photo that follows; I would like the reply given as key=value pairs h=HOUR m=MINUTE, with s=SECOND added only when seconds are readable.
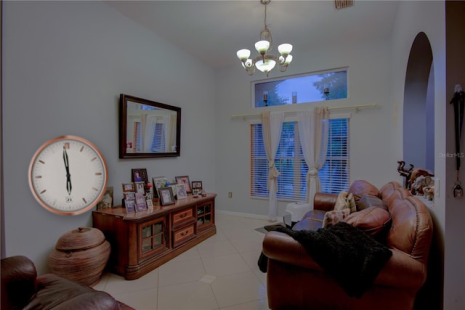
h=5 m=59
